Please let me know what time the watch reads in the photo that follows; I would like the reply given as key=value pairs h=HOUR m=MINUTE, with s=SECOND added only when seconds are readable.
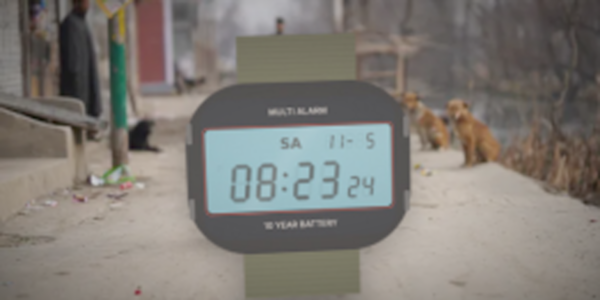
h=8 m=23 s=24
